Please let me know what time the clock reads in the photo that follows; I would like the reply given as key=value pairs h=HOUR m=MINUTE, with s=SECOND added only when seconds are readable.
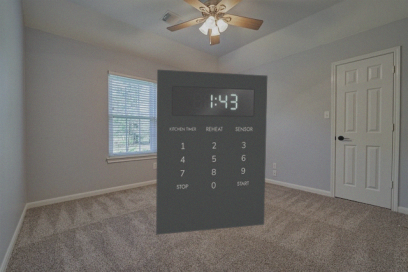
h=1 m=43
